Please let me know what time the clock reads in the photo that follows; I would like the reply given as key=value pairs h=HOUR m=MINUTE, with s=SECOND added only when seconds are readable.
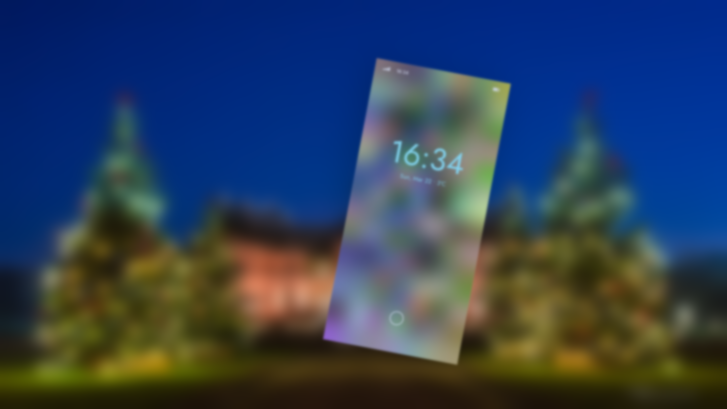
h=16 m=34
